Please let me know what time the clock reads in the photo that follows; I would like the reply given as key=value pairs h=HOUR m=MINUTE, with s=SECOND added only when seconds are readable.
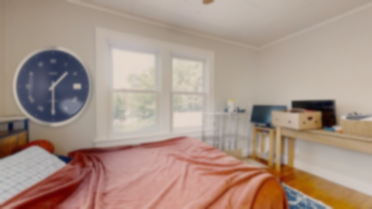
h=1 m=30
